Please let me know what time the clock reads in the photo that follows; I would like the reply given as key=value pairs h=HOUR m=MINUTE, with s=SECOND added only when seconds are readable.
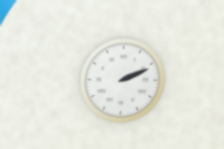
h=2 m=11
